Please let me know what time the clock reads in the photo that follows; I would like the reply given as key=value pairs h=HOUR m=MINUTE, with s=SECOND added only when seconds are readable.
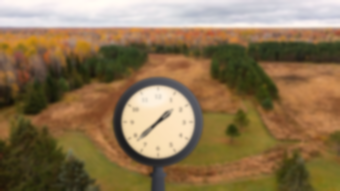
h=1 m=38
